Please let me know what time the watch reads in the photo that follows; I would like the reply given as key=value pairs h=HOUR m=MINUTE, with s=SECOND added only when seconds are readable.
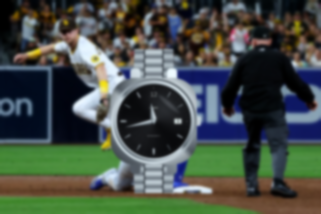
h=11 m=43
